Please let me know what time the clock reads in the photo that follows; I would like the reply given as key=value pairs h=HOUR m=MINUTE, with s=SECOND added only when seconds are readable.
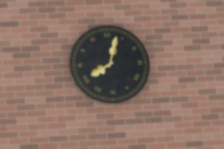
h=8 m=3
